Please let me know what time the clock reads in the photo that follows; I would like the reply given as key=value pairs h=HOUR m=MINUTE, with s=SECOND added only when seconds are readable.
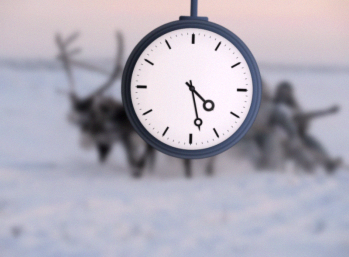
h=4 m=28
